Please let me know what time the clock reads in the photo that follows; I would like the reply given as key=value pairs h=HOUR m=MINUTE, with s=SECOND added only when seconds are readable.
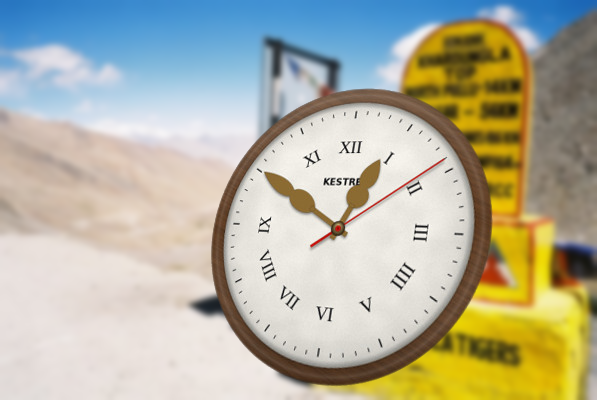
h=12 m=50 s=9
